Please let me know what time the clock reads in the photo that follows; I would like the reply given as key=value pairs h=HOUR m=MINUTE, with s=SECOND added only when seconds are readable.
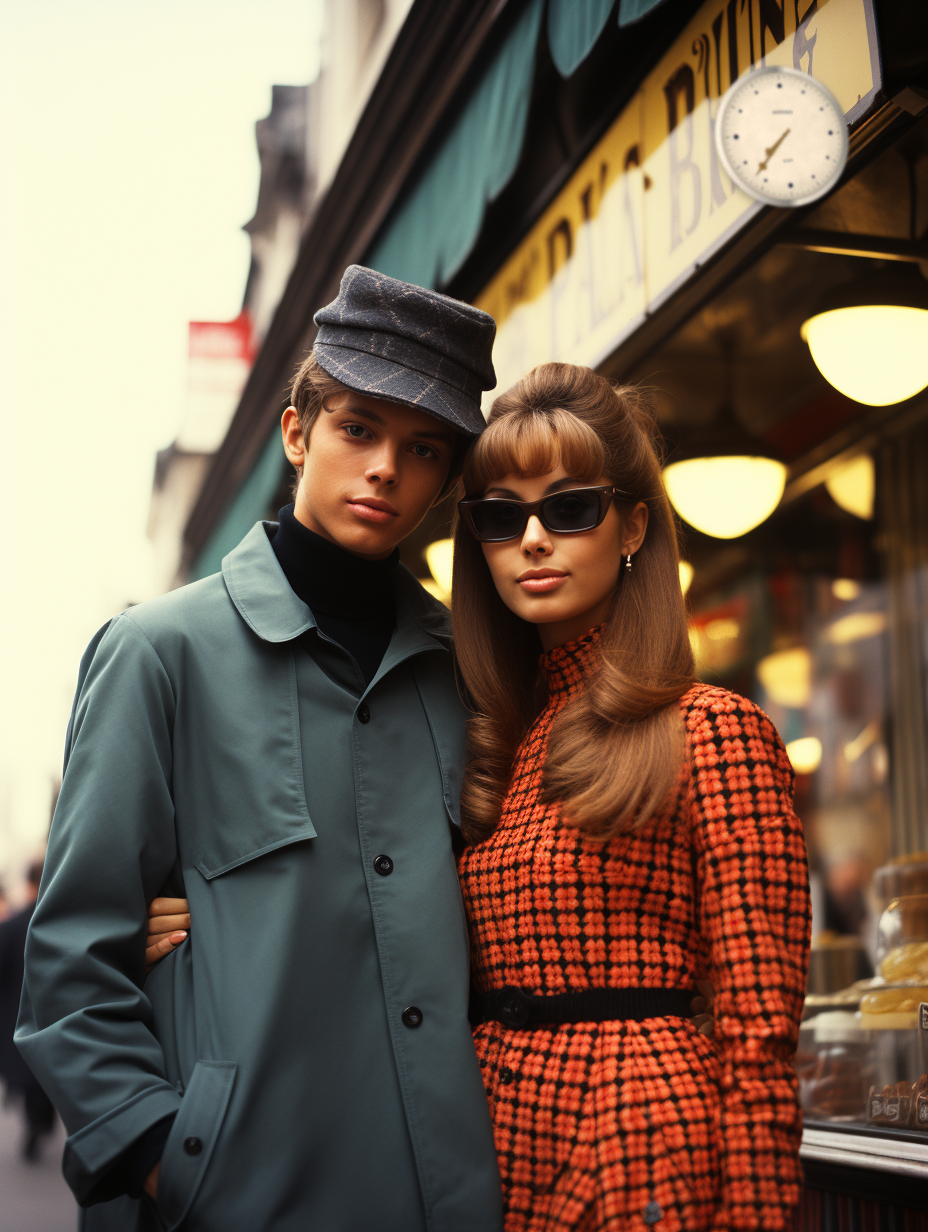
h=7 m=37
